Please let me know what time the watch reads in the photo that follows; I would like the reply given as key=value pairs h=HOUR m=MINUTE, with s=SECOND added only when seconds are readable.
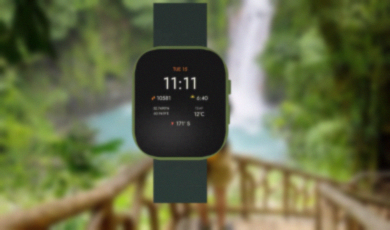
h=11 m=11
